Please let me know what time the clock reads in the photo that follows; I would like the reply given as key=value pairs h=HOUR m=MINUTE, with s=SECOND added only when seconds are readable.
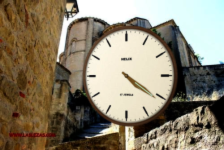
h=4 m=21
